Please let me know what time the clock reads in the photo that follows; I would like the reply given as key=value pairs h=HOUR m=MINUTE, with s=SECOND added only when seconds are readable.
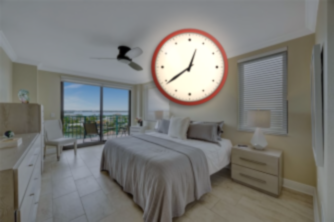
h=12 m=39
